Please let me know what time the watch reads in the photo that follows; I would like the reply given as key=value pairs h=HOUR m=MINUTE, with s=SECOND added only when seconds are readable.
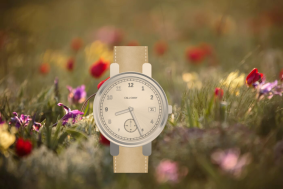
h=8 m=26
